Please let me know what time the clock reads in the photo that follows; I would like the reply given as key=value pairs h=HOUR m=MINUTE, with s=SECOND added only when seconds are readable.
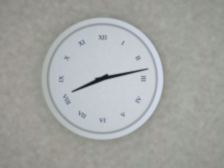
h=8 m=13
